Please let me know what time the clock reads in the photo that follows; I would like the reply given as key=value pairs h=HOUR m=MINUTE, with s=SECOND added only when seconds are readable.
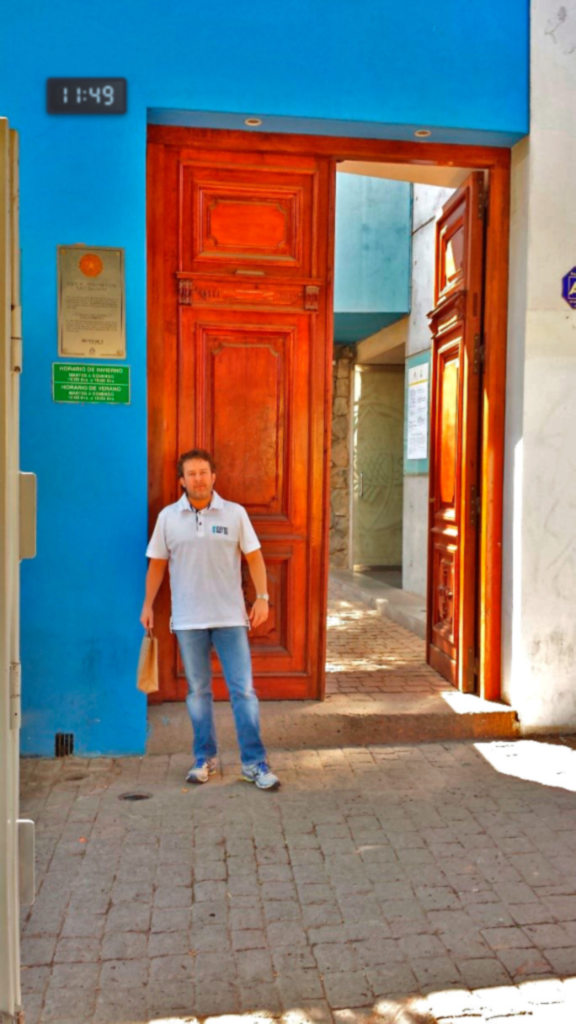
h=11 m=49
